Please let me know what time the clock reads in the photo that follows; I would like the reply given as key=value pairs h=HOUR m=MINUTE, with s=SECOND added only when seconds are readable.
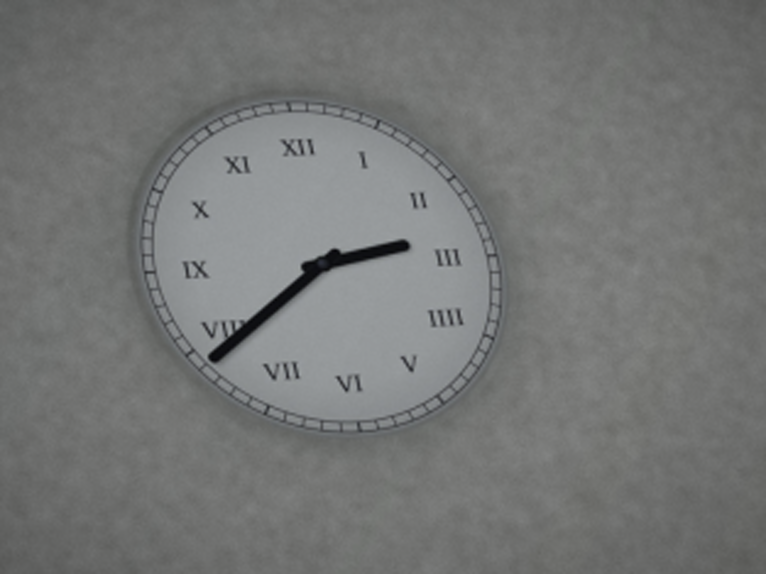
h=2 m=39
